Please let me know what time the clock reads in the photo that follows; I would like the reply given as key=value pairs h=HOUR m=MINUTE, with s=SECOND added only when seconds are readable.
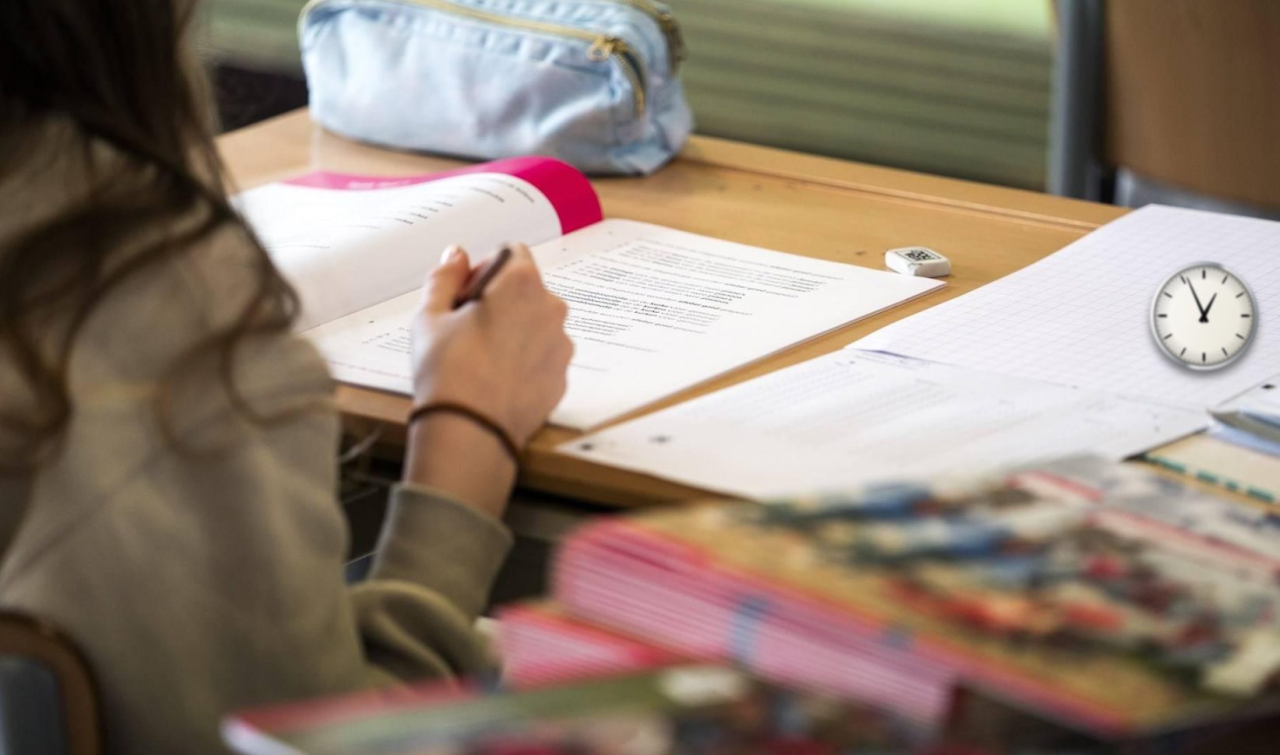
h=12 m=56
